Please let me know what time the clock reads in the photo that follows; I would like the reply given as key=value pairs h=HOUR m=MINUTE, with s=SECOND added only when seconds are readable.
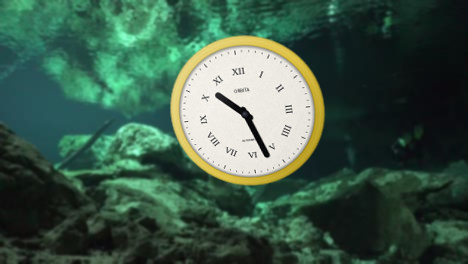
h=10 m=27
